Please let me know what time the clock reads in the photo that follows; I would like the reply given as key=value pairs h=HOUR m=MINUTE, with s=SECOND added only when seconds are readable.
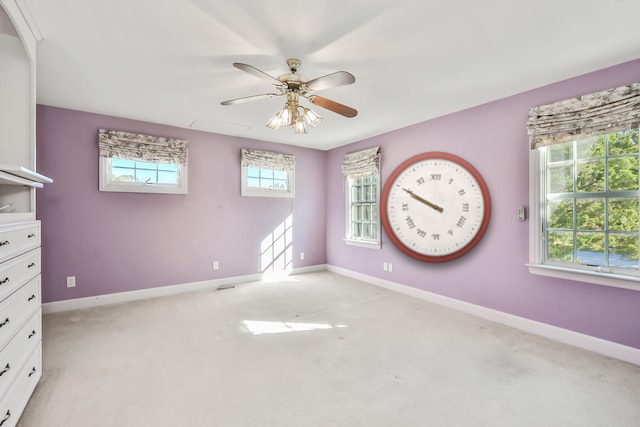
h=9 m=50
